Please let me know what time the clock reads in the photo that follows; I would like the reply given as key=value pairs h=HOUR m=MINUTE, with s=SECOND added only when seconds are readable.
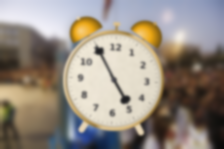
h=4 m=55
